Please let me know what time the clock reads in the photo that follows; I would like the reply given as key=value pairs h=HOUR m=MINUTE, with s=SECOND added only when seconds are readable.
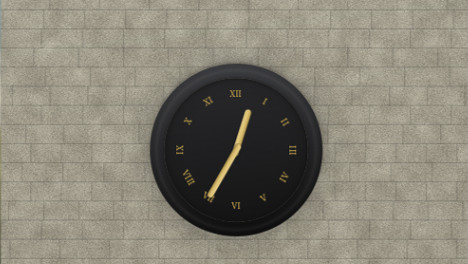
h=12 m=35
